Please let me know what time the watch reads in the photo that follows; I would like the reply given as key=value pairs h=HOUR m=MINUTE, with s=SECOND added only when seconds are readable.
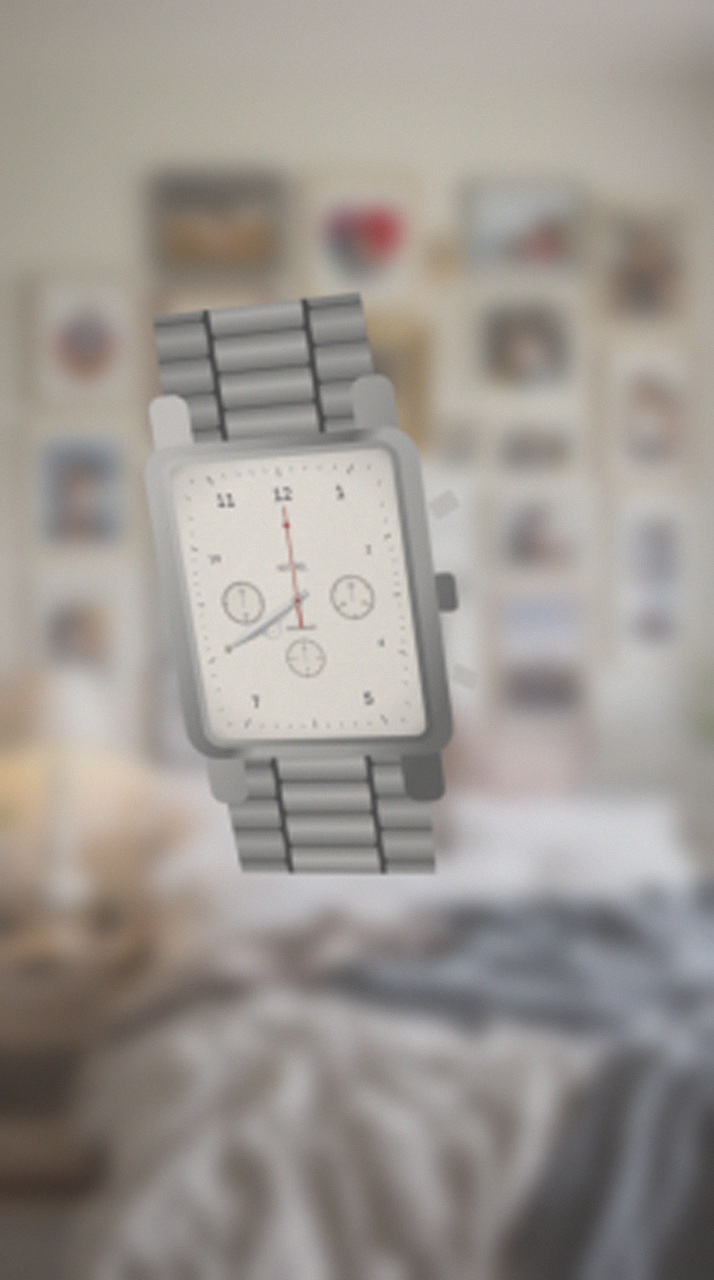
h=7 m=40
